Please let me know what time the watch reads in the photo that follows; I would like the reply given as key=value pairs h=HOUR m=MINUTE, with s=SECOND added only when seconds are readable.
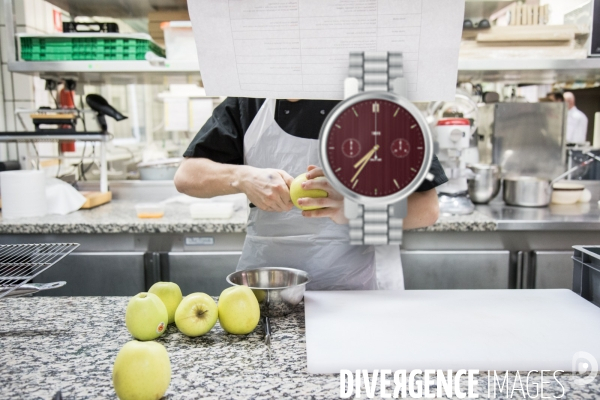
h=7 m=36
